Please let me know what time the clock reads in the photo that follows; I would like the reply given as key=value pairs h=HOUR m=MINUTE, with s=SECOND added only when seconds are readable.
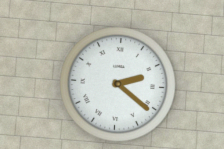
h=2 m=21
